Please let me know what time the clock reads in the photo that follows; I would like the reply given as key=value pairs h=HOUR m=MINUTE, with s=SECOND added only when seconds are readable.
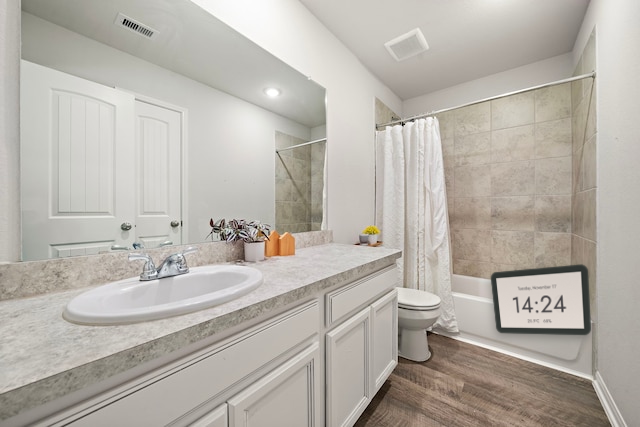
h=14 m=24
